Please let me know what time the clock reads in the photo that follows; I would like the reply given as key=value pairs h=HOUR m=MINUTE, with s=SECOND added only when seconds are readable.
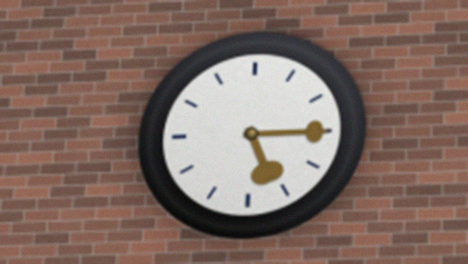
h=5 m=15
